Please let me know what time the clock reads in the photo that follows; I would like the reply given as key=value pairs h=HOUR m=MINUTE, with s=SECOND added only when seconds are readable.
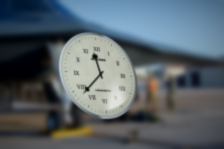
h=11 m=38
